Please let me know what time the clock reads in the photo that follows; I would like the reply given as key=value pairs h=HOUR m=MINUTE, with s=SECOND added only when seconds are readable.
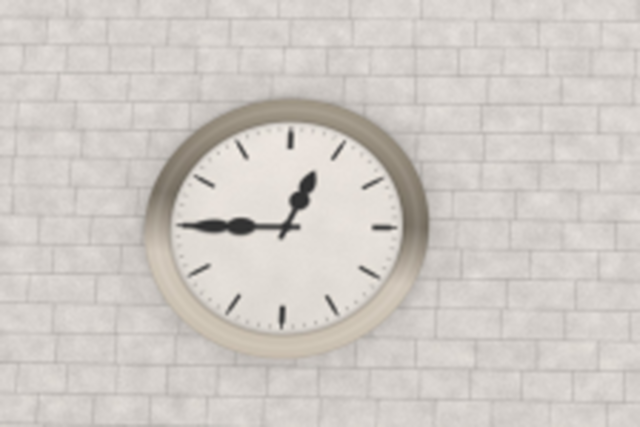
h=12 m=45
